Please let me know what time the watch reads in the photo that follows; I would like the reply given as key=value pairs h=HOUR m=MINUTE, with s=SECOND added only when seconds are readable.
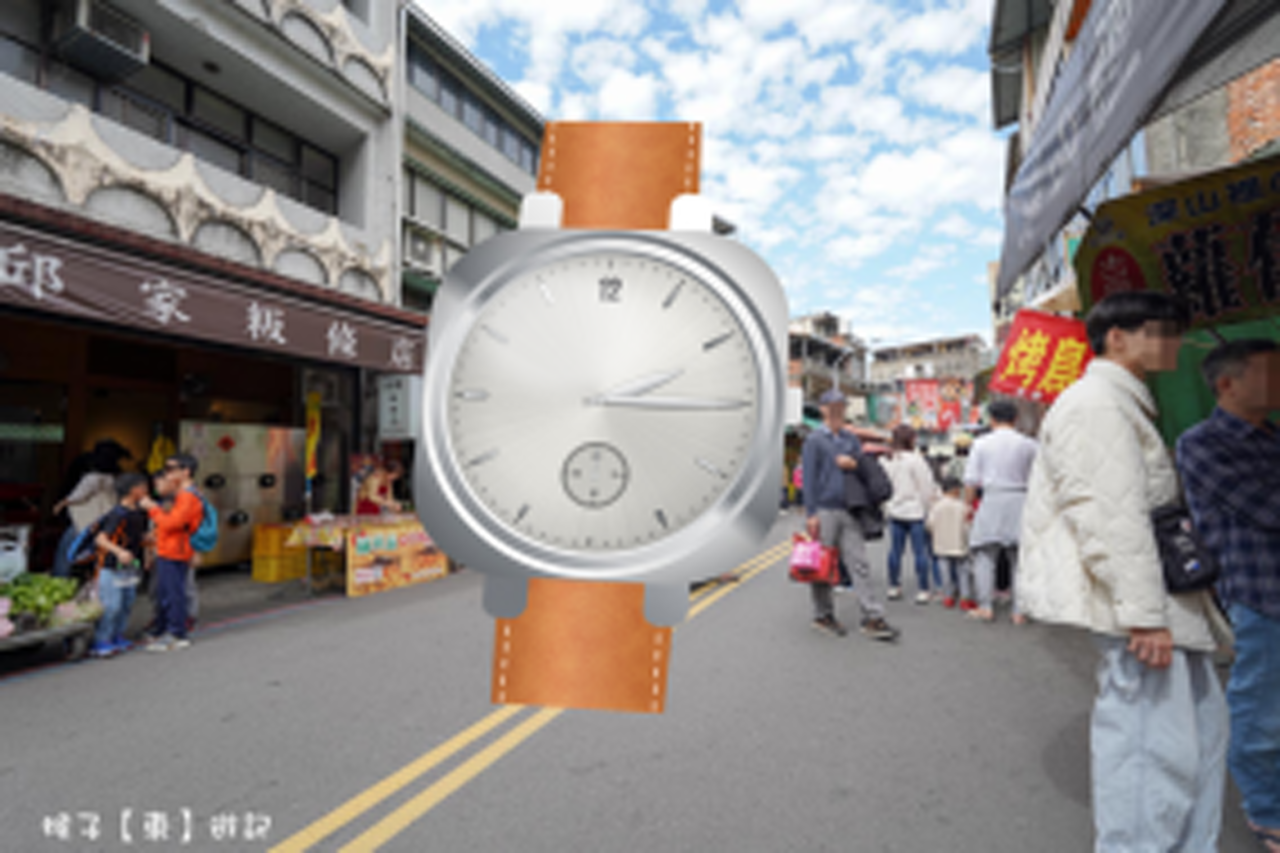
h=2 m=15
